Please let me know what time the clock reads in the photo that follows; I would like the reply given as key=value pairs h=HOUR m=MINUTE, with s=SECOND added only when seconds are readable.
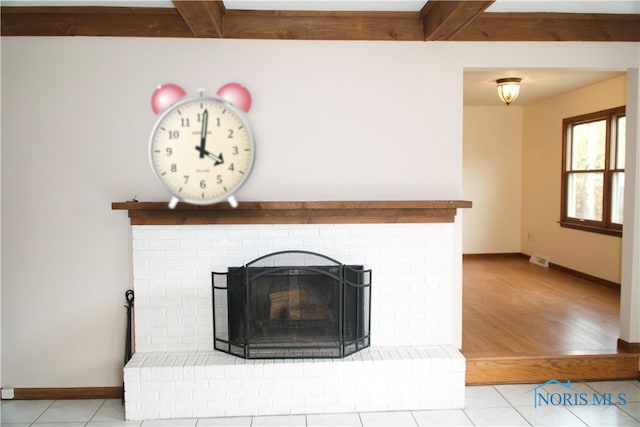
h=4 m=1
